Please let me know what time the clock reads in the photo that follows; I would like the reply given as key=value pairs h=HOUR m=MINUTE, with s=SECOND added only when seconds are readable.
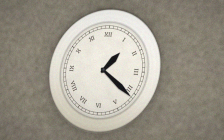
h=1 m=21
